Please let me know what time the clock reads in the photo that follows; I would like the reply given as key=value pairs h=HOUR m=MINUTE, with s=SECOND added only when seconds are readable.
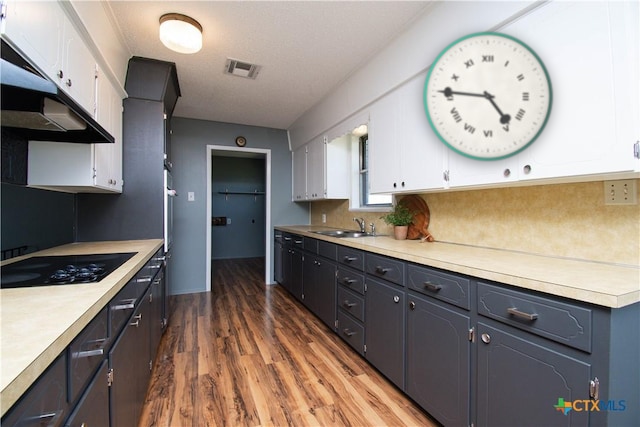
h=4 m=46
